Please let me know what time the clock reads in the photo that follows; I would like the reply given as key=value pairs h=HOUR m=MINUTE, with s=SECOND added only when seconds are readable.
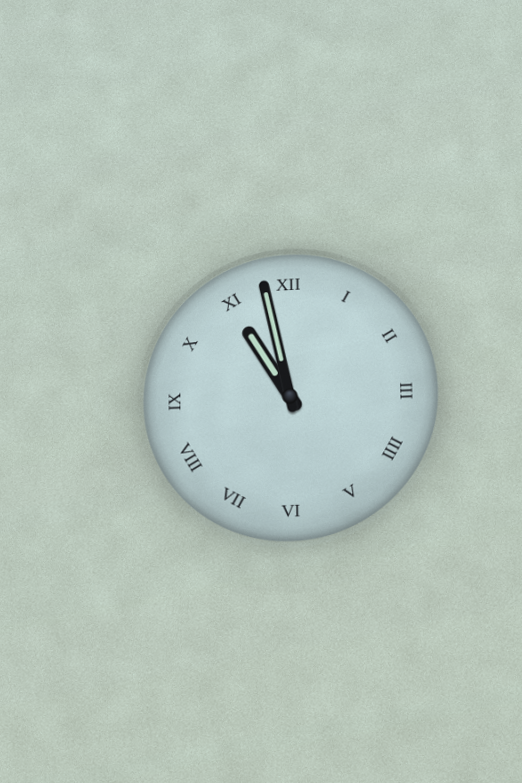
h=10 m=58
